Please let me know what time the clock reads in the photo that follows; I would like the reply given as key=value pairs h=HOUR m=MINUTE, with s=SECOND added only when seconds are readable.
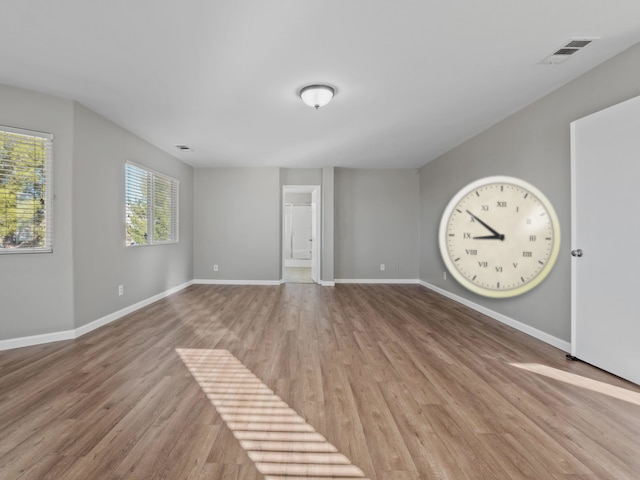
h=8 m=51
